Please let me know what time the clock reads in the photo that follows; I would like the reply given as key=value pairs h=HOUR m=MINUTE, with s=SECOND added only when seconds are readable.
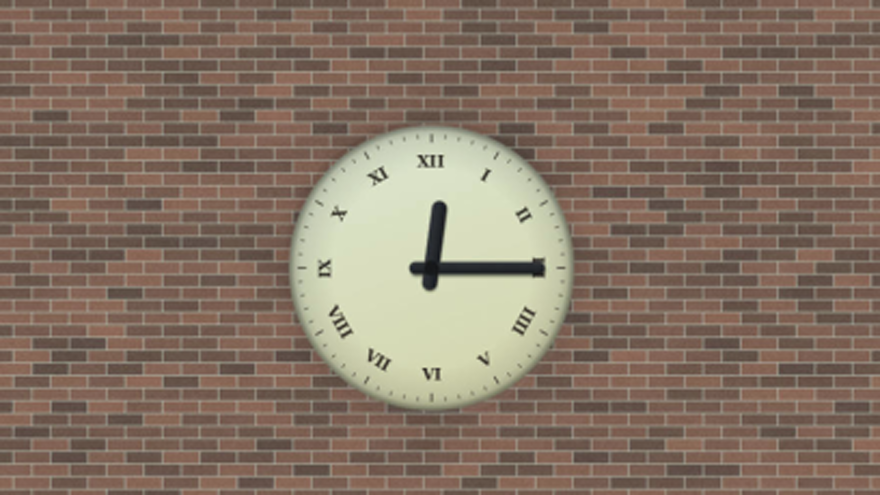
h=12 m=15
